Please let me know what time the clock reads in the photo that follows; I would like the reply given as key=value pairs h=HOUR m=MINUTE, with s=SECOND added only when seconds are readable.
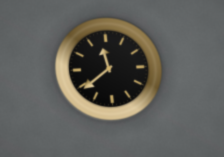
h=11 m=39
